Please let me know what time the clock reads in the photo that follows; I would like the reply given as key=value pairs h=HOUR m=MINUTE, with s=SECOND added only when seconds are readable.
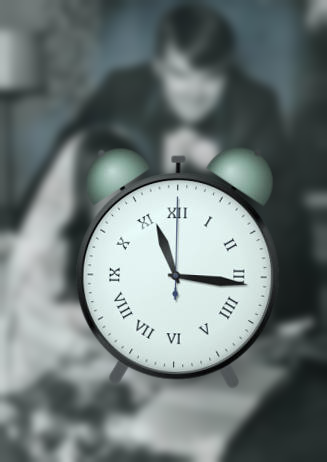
h=11 m=16 s=0
